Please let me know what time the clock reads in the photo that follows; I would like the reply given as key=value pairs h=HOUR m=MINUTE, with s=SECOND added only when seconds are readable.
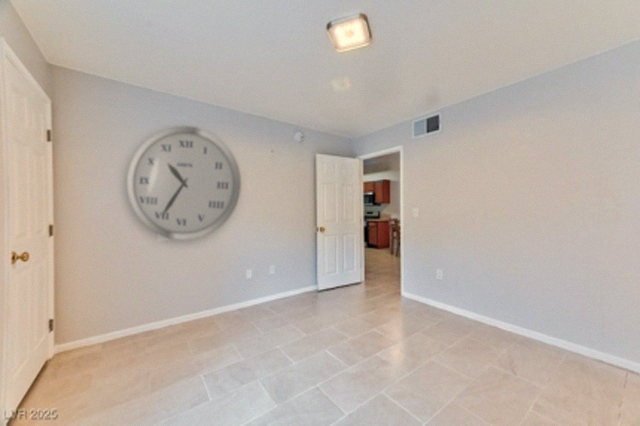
h=10 m=35
